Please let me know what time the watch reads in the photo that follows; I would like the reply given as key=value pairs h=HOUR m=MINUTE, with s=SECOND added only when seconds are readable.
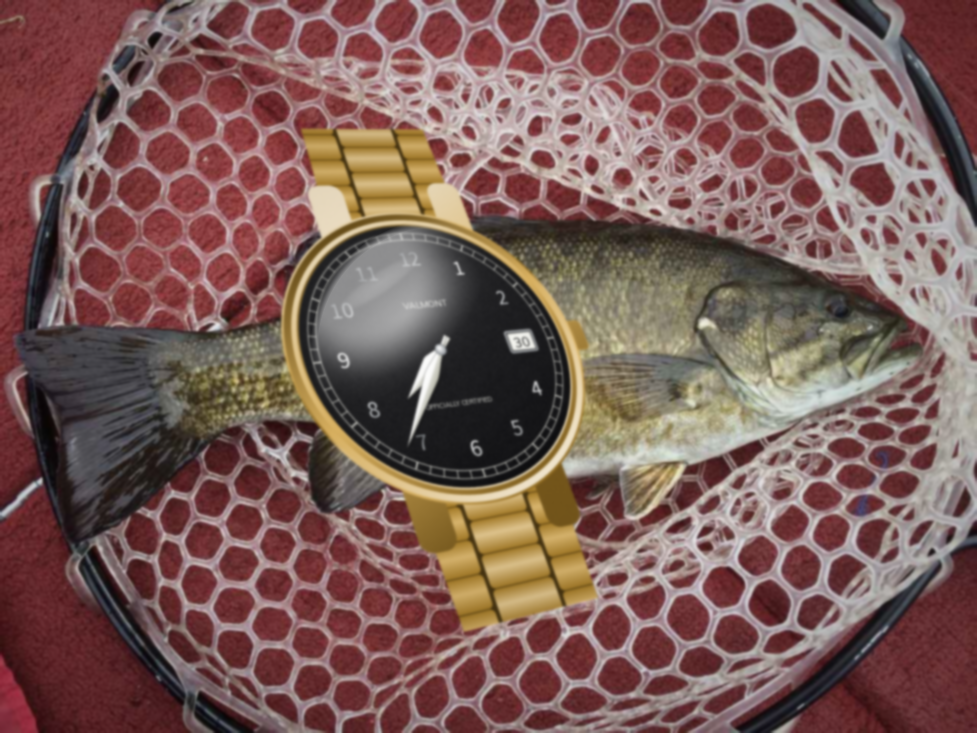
h=7 m=36
